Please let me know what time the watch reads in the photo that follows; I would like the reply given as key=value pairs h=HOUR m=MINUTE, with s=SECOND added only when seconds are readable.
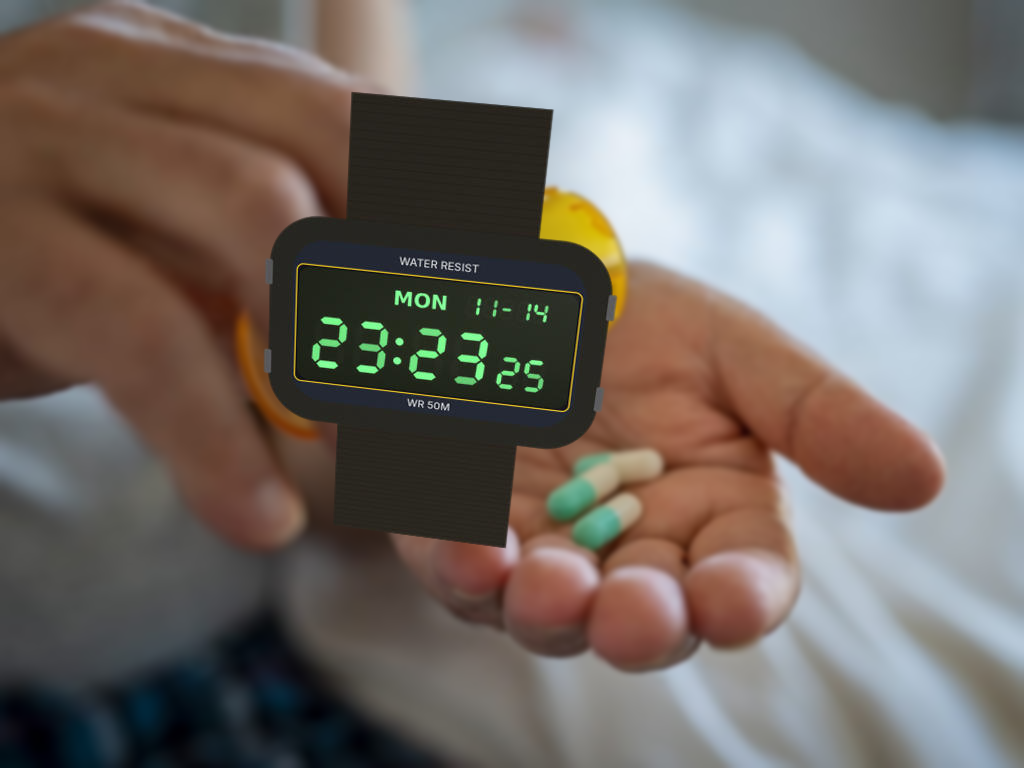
h=23 m=23 s=25
